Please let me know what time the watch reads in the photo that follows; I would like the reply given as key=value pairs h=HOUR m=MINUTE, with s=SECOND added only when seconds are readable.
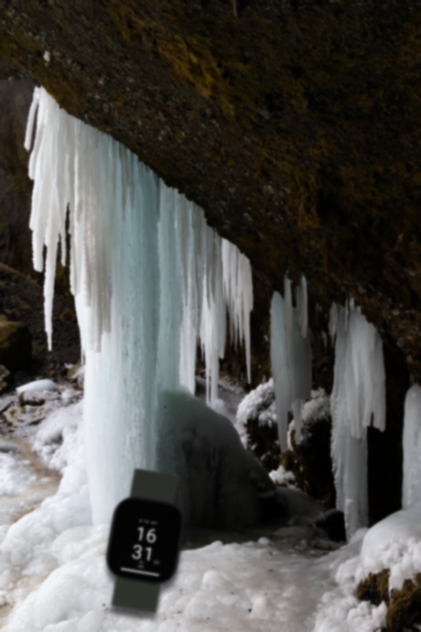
h=16 m=31
